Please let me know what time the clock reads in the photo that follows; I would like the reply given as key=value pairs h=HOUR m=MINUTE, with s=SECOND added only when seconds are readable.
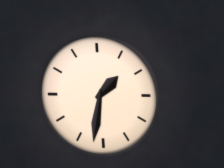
h=1 m=32
